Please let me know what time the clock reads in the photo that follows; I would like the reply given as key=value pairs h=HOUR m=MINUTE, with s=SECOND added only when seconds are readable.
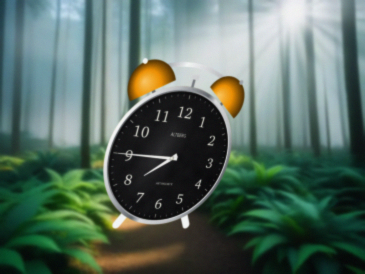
h=7 m=45
